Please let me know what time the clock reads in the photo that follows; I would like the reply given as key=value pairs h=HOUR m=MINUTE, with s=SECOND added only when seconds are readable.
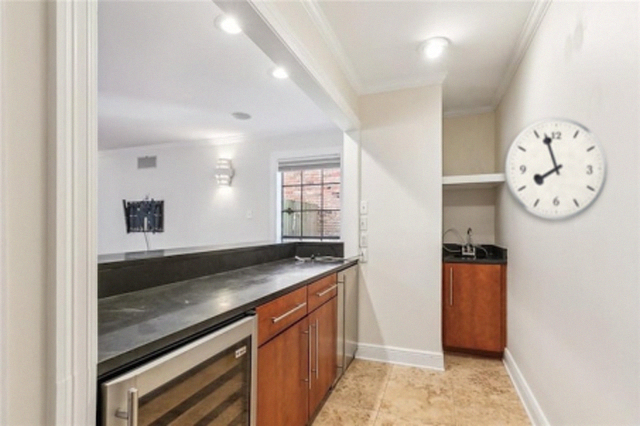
h=7 m=57
